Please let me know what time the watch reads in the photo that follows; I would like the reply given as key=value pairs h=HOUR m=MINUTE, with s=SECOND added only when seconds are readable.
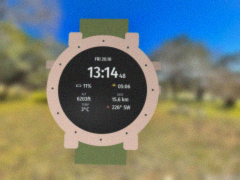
h=13 m=14
